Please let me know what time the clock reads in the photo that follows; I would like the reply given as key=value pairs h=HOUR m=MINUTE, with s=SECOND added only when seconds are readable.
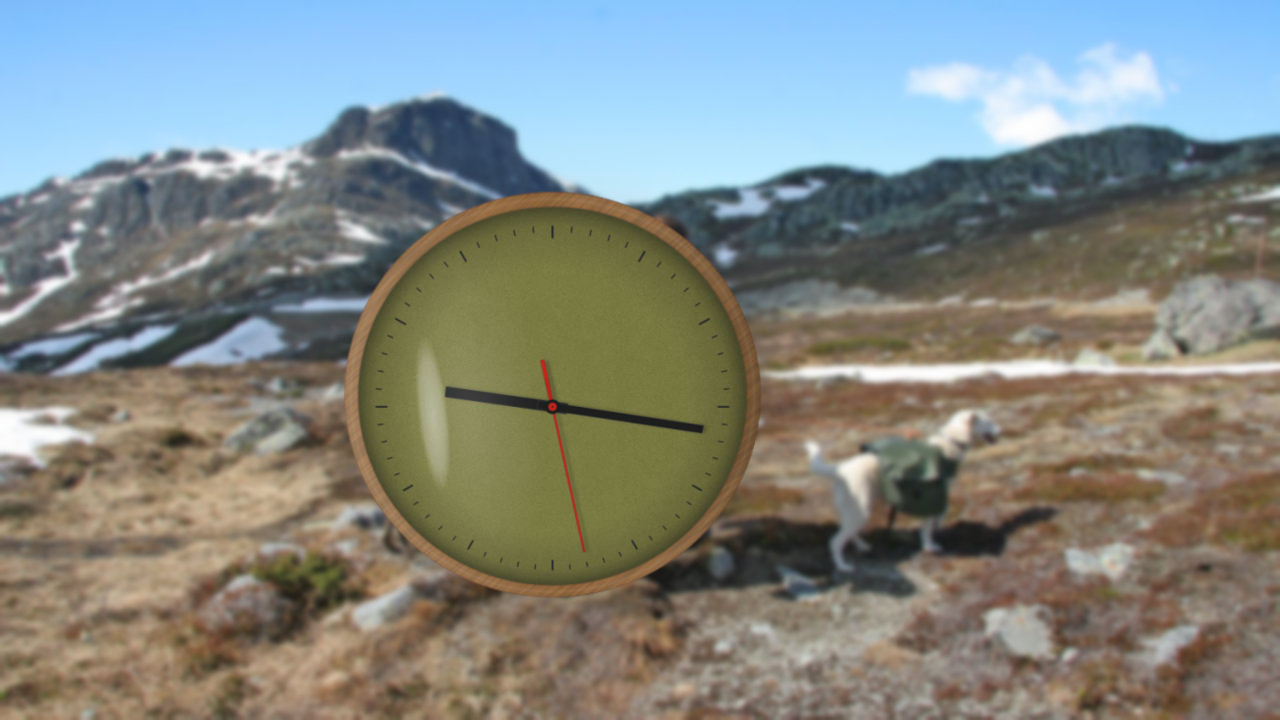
h=9 m=16 s=28
